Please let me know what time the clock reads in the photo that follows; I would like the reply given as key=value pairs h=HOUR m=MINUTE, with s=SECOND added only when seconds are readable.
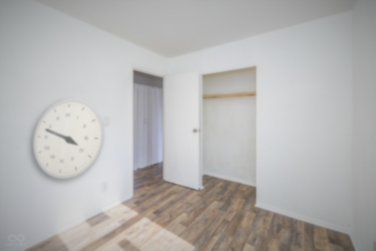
h=3 m=48
